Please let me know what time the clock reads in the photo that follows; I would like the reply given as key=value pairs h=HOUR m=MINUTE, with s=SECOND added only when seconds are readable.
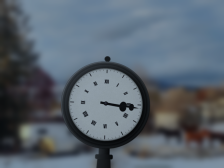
h=3 m=16
